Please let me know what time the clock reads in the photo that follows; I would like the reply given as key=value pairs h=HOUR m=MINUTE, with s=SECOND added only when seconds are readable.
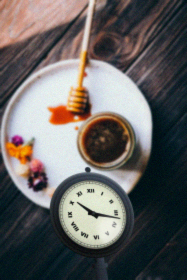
h=10 m=17
